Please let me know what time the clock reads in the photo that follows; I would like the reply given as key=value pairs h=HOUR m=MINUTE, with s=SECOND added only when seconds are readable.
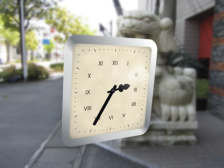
h=2 m=35
